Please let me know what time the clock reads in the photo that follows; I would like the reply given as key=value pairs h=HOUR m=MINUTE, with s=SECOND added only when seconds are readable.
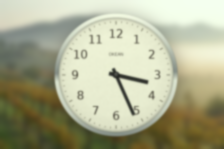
h=3 m=26
